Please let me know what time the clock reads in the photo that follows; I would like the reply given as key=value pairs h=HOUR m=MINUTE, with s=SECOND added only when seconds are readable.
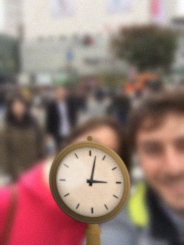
h=3 m=2
